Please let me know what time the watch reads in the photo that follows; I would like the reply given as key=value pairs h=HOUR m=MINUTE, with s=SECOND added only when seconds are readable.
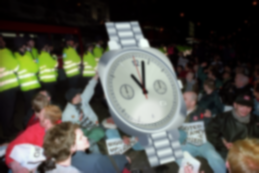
h=11 m=3
